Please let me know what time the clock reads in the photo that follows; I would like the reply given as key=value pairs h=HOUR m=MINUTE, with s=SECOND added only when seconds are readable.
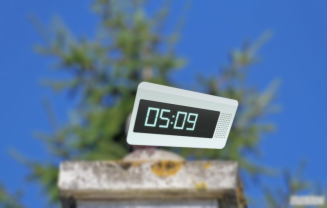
h=5 m=9
